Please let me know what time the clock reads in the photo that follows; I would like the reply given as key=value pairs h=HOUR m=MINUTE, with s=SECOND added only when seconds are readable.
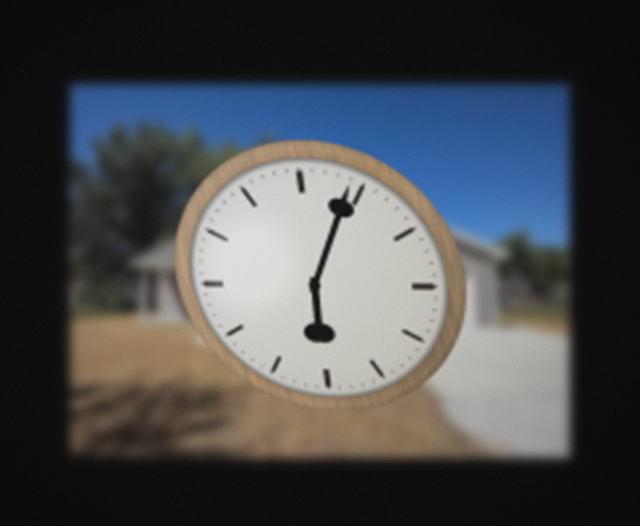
h=6 m=4
